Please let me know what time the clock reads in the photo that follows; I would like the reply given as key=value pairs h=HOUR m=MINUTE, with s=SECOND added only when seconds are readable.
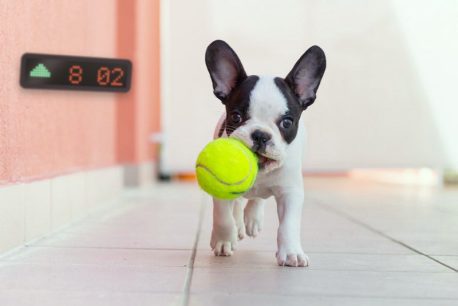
h=8 m=2
